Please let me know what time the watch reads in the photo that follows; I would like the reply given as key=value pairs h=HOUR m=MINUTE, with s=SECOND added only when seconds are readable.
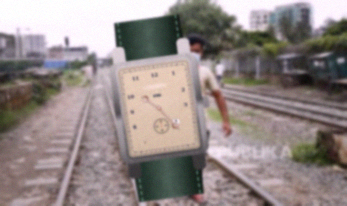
h=10 m=24
